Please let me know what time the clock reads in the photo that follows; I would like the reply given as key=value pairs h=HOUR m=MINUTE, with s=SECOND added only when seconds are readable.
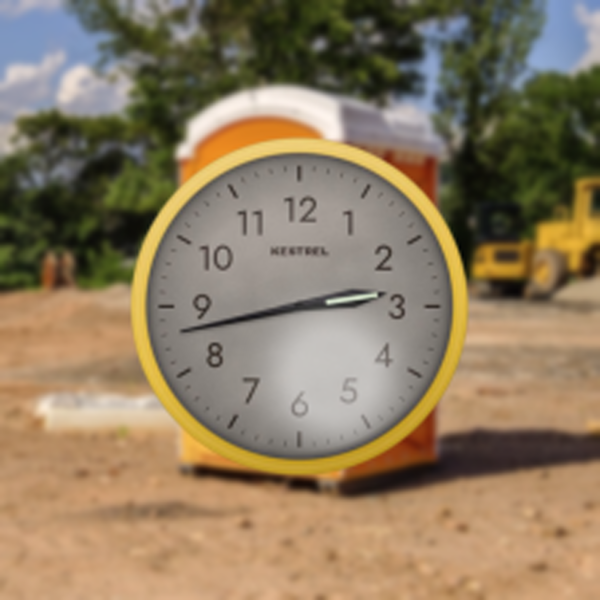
h=2 m=43
